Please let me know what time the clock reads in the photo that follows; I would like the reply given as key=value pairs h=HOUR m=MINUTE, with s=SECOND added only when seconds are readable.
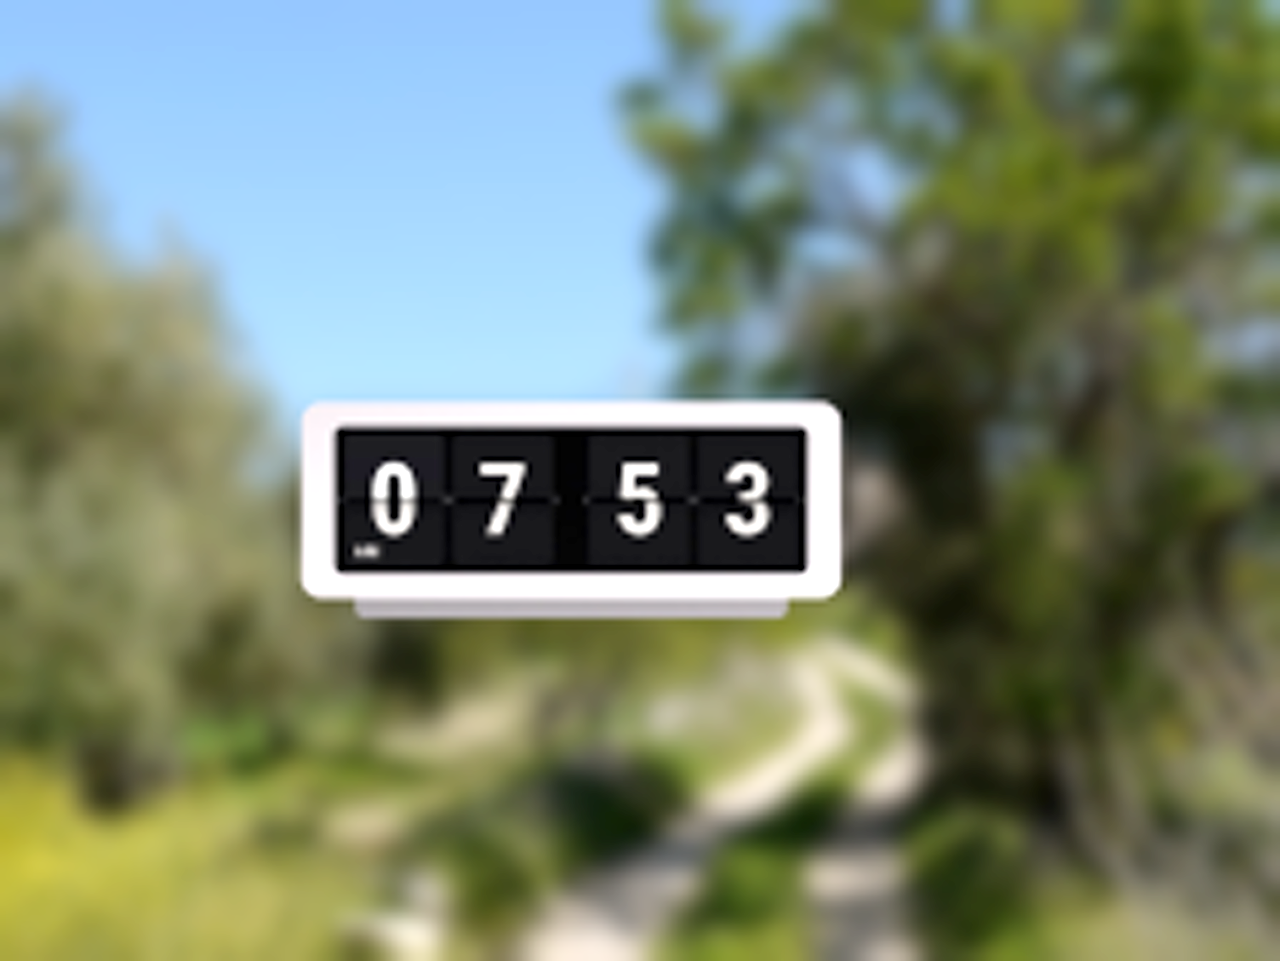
h=7 m=53
